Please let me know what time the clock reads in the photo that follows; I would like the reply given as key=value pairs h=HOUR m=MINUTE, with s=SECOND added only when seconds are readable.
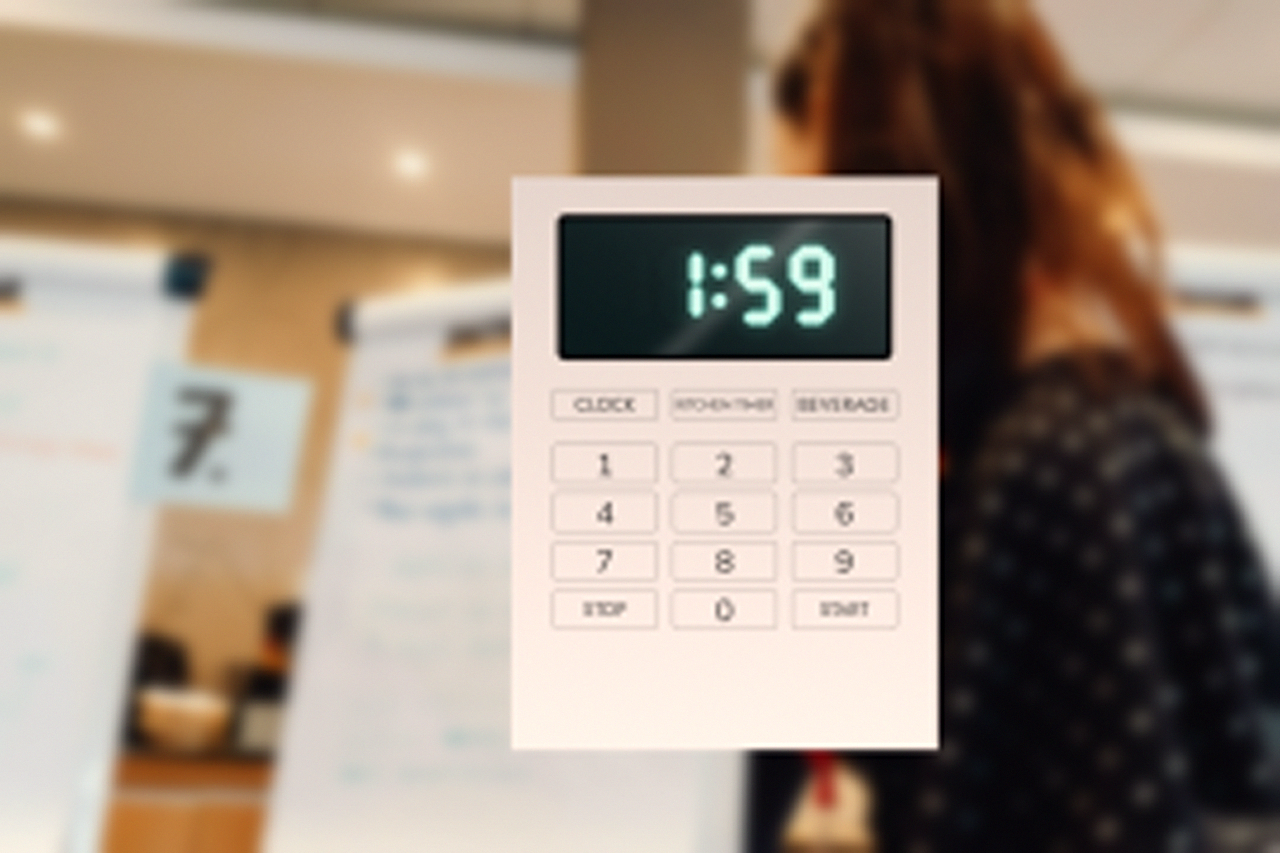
h=1 m=59
